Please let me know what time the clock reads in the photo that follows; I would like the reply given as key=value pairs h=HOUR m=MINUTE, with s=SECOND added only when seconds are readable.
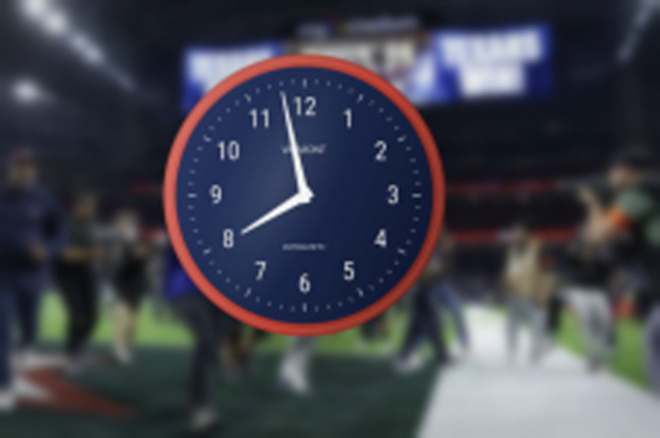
h=7 m=58
